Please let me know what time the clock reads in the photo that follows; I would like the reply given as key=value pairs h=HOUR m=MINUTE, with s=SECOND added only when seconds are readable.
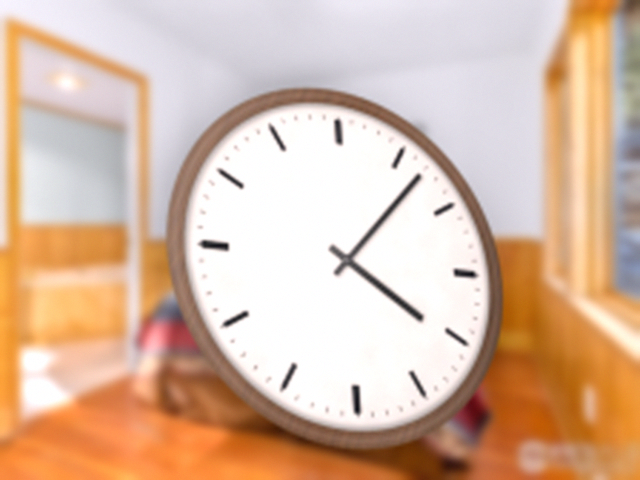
h=4 m=7
